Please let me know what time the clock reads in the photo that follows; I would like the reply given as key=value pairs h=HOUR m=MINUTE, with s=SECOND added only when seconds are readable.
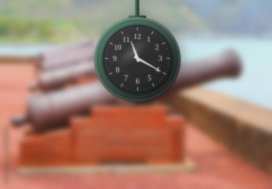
h=11 m=20
